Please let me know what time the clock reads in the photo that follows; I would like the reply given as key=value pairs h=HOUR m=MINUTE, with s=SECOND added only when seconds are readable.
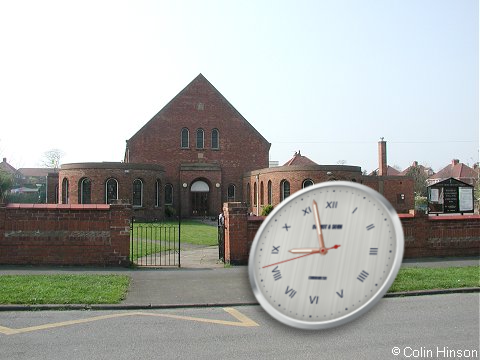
h=8 m=56 s=42
